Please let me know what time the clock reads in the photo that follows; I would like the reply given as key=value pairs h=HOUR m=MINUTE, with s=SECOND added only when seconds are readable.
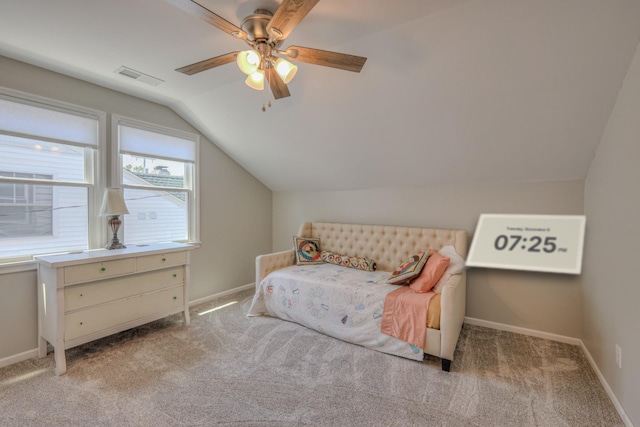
h=7 m=25
